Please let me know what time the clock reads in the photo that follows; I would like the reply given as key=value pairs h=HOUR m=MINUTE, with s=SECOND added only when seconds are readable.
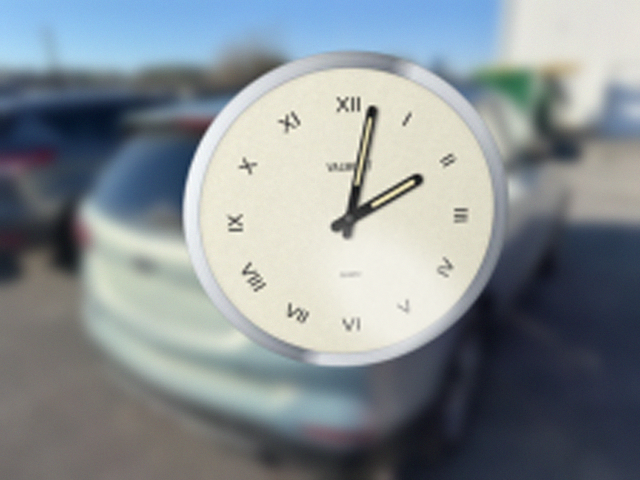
h=2 m=2
